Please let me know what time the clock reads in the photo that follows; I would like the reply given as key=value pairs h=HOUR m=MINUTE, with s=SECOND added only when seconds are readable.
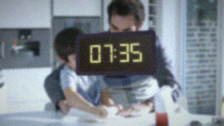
h=7 m=35
